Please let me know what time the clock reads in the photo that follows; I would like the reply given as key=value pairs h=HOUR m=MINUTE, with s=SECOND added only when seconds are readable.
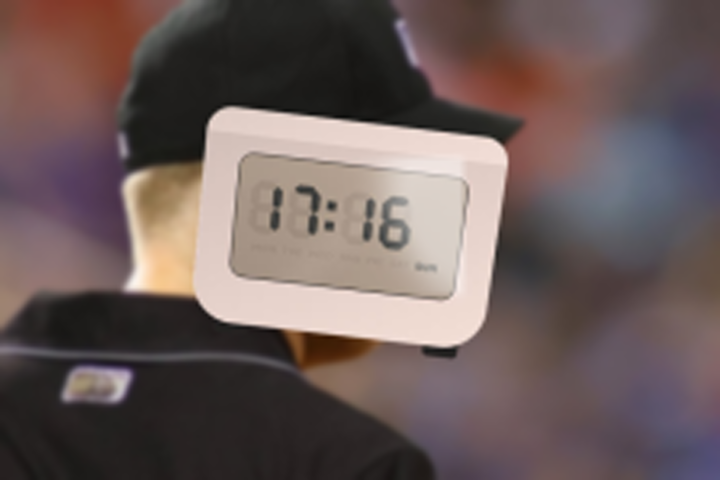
h=17 m=16
